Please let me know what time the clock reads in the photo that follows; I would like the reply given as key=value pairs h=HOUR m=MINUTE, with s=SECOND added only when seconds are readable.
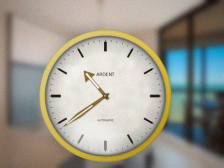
h=10 m=39
